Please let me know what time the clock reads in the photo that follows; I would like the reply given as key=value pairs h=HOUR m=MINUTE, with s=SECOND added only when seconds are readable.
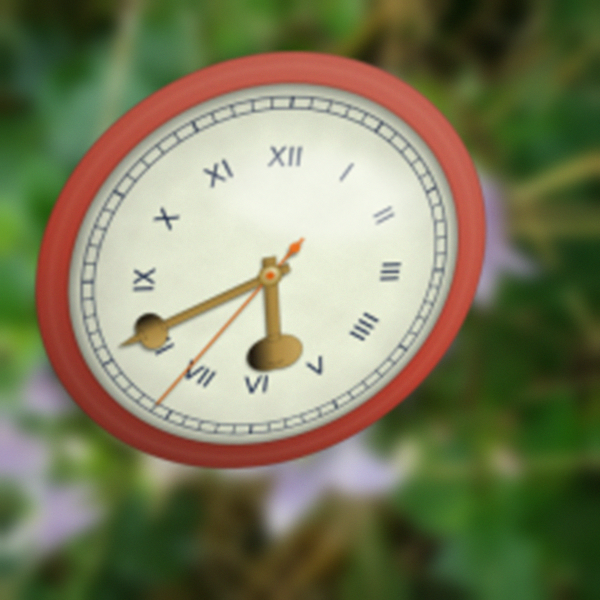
h=5 m=40 s=36
